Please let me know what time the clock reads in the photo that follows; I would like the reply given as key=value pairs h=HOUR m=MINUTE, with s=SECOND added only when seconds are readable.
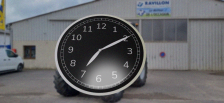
h=7 m=10
